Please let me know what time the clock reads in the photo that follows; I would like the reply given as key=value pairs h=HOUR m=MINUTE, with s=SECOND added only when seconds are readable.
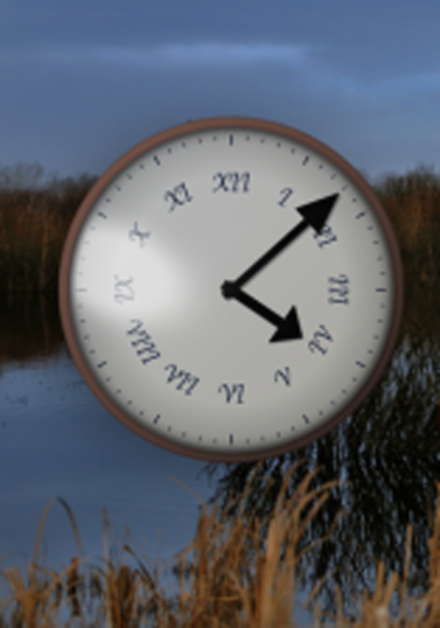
h=4 m=8
